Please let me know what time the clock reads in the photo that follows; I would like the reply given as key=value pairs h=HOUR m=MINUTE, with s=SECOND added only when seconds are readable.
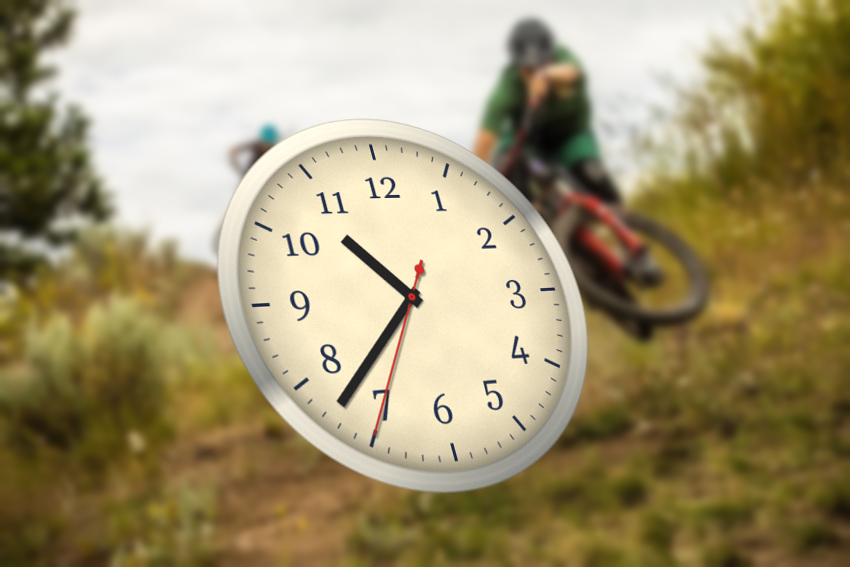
h=10 m=37 s=35
